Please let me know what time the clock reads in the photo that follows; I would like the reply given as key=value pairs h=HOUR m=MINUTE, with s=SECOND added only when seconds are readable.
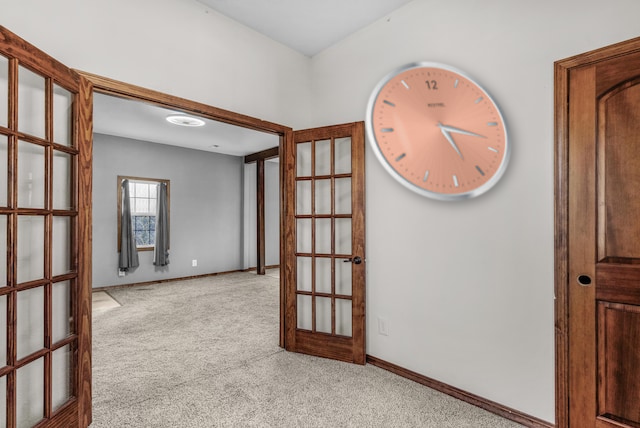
h=5 m=18
